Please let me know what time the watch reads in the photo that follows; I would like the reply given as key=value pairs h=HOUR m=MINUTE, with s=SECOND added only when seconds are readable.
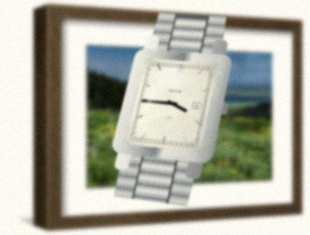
h=3 m=45
